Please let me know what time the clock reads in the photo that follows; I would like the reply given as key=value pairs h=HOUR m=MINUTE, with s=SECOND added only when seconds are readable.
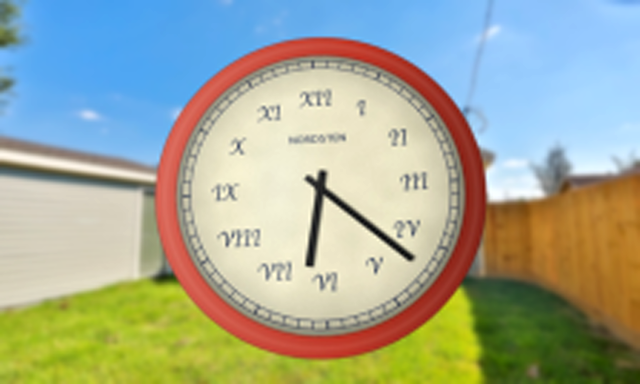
h=6 m=22
